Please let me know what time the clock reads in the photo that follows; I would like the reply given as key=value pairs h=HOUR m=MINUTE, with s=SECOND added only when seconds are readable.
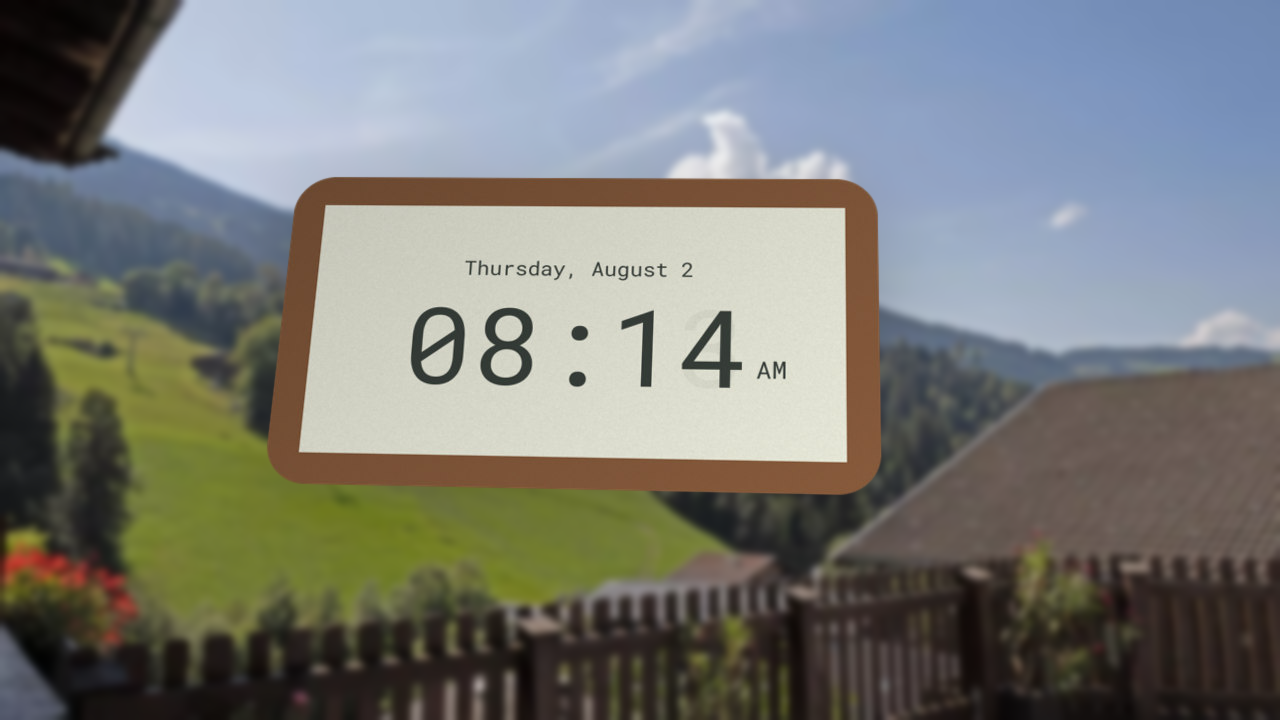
h=8 m=14
